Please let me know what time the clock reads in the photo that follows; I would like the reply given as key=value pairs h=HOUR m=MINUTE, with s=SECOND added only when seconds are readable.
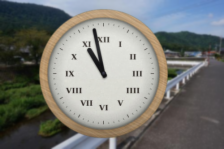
h=10 m=58
